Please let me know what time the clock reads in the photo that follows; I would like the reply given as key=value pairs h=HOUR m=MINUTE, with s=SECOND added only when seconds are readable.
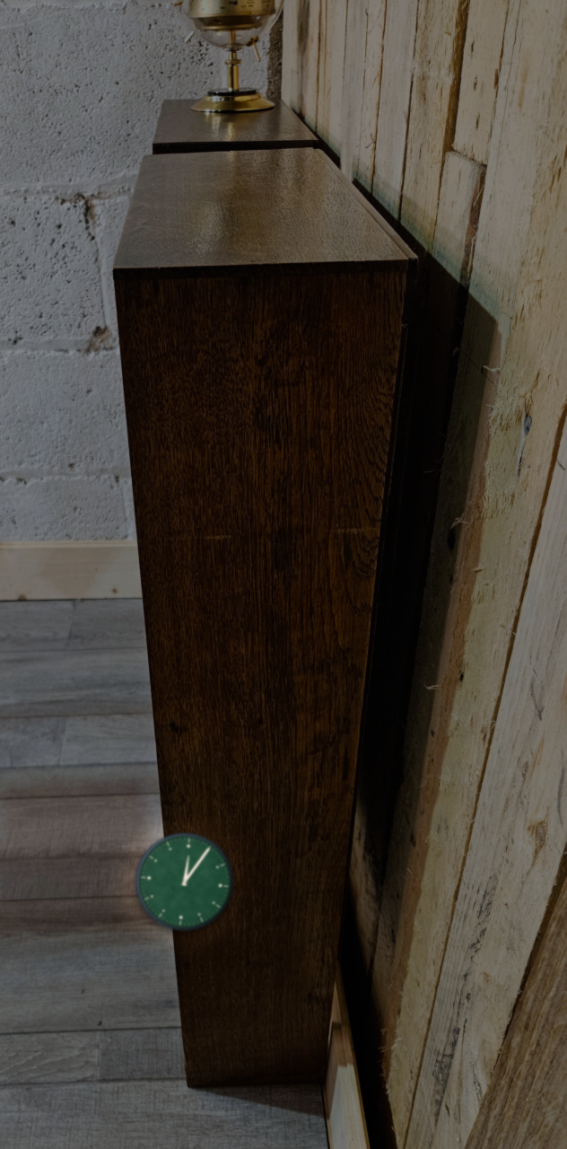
h=12 m=5
